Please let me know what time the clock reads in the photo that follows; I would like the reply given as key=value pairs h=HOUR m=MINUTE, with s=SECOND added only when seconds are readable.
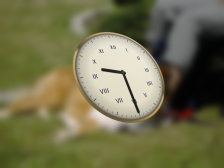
h=9 m=30
